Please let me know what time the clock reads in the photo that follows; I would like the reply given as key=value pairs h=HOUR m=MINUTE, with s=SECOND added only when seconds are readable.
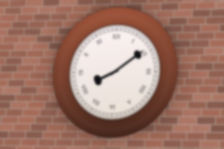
h=8 m=9
